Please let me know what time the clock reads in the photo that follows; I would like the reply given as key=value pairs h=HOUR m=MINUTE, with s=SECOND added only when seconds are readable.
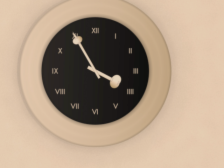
h=3 m=55
